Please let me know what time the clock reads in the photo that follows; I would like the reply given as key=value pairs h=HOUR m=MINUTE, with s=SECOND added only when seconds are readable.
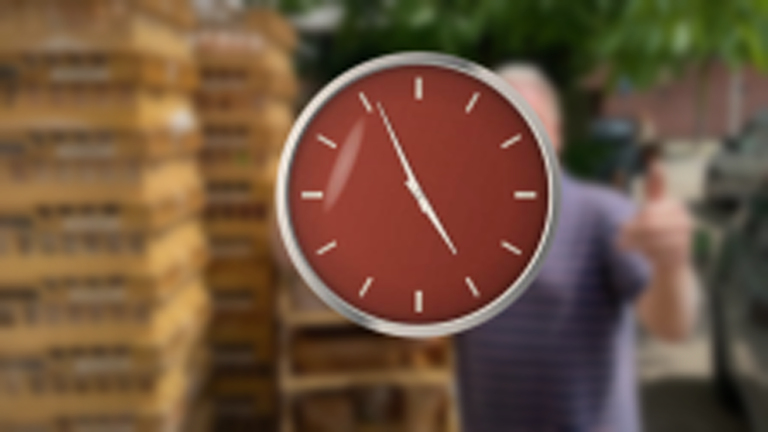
h=4 m=56
